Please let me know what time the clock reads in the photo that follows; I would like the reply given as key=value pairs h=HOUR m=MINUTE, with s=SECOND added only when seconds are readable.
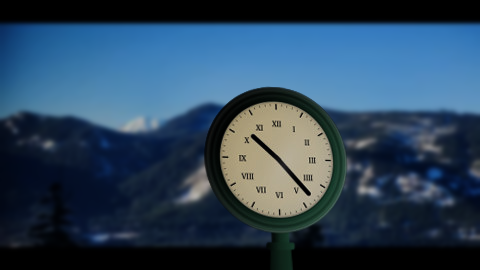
h=10 m=23
